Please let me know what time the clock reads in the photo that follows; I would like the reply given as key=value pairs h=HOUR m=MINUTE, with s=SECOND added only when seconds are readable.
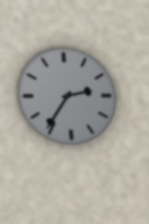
h=2 m=36
